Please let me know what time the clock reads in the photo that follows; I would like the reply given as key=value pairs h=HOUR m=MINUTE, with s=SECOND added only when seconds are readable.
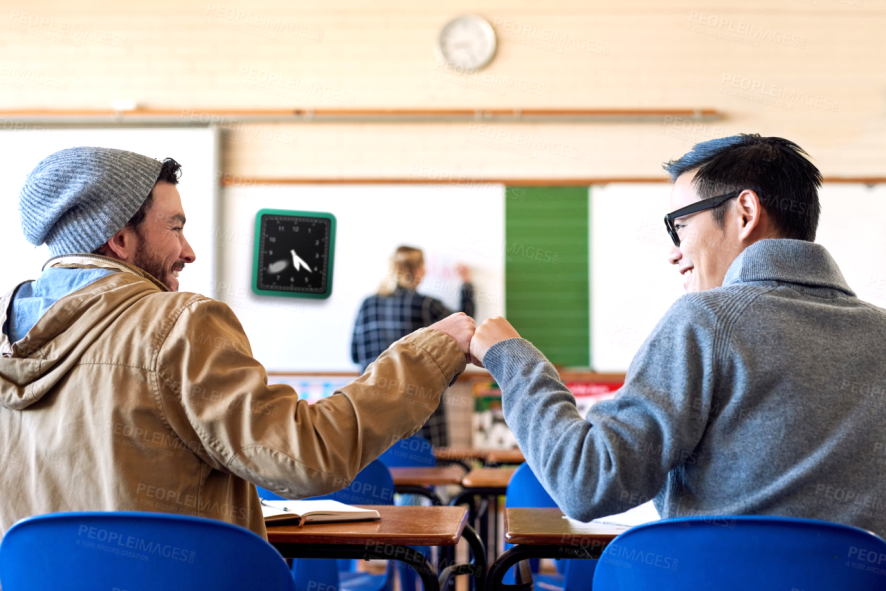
h=5 m=22
